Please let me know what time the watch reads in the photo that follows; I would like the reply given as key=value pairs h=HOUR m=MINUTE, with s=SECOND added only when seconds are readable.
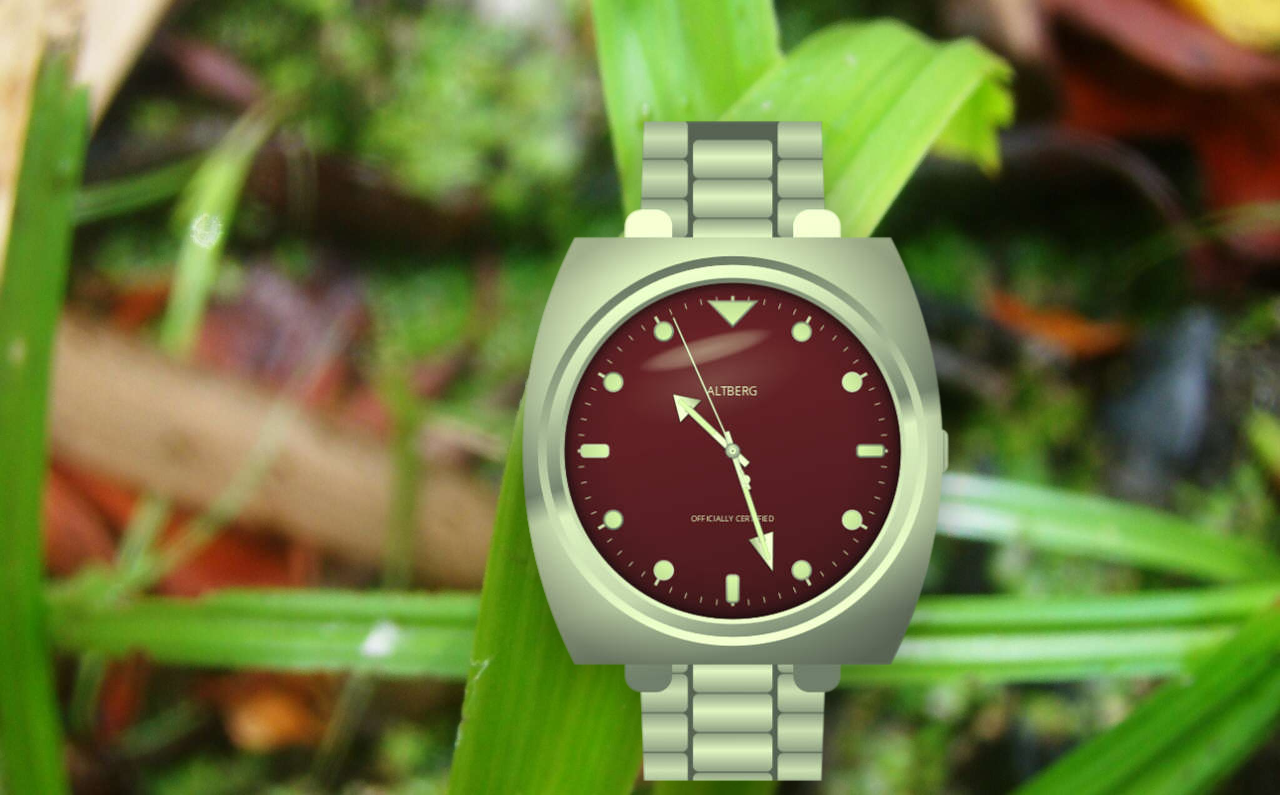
h=10 m=26 s=56
